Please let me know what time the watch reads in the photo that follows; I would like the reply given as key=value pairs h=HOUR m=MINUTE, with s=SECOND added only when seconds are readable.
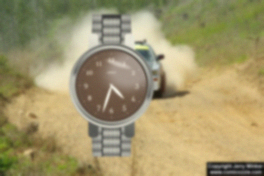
h=4 m=33
